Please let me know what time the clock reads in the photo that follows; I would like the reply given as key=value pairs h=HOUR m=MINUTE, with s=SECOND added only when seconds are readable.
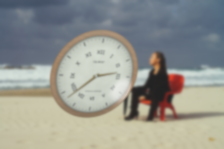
h=2 m=38
